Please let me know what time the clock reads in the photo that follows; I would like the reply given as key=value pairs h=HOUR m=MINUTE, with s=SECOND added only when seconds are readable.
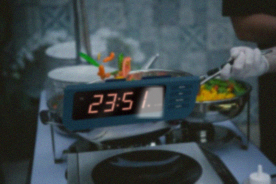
h=23 m=51
